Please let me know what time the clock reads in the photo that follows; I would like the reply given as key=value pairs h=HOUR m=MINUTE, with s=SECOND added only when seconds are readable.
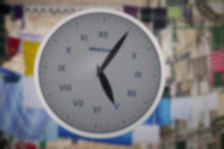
h=5 m=5
